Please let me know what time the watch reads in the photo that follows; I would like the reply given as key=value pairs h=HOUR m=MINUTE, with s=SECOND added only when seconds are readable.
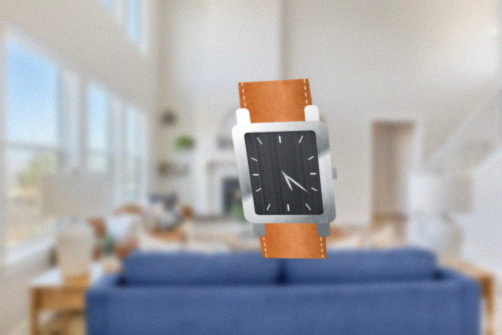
h=5 m=22
